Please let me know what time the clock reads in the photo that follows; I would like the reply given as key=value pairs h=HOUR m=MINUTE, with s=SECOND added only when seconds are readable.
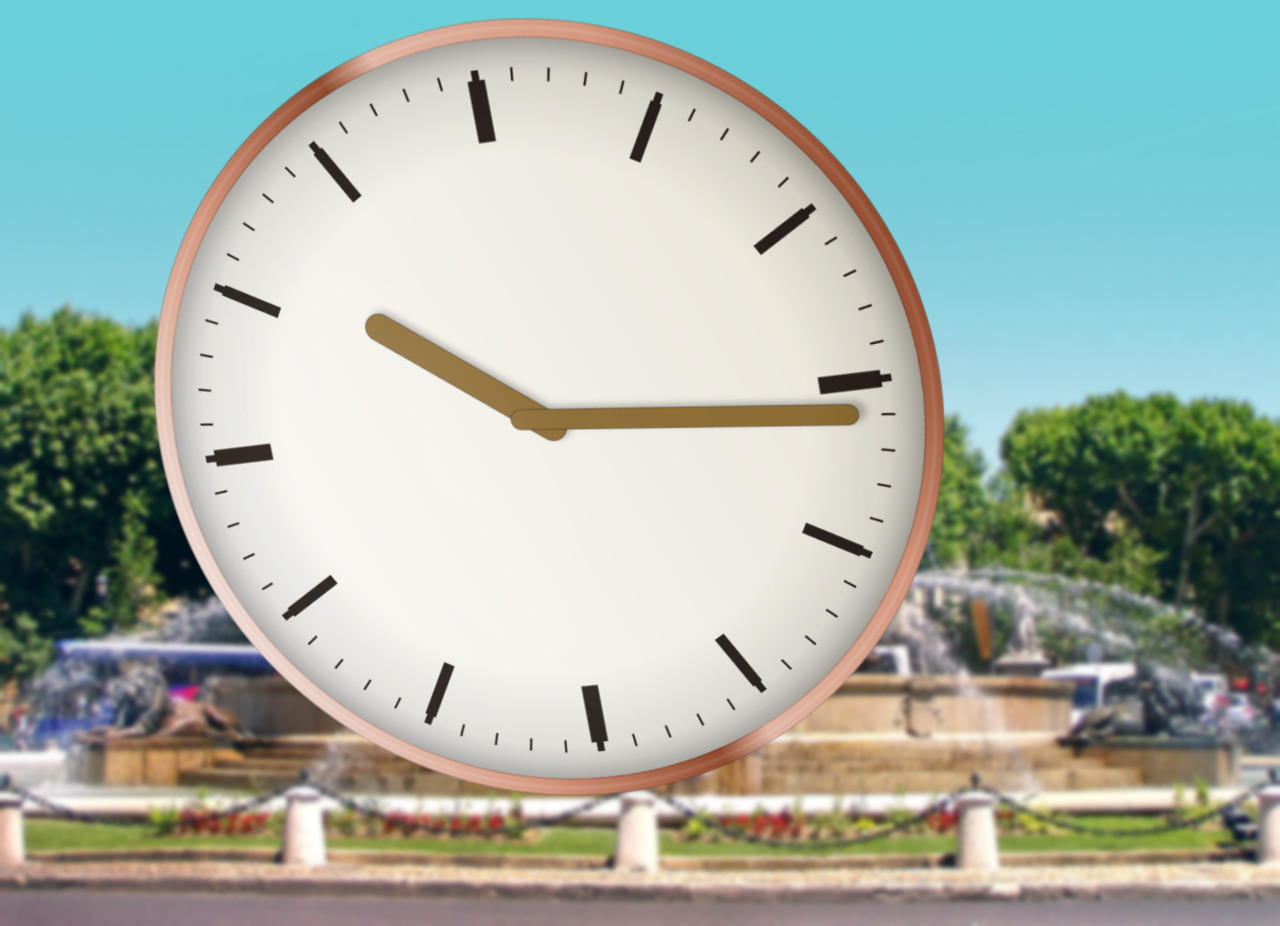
h=10 m=16
